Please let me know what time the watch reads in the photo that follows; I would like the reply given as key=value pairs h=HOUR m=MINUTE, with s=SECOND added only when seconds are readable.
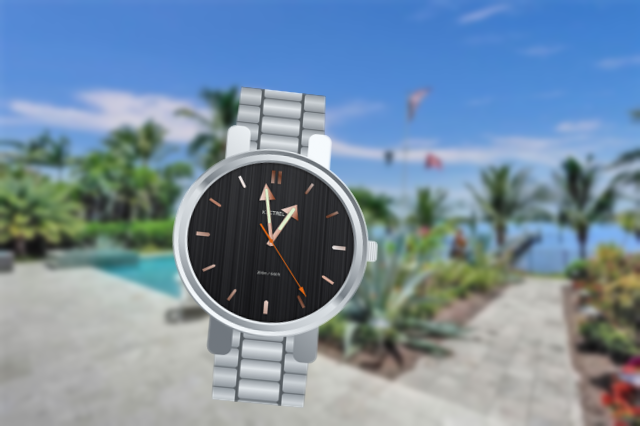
h=12 m=58 s=24
